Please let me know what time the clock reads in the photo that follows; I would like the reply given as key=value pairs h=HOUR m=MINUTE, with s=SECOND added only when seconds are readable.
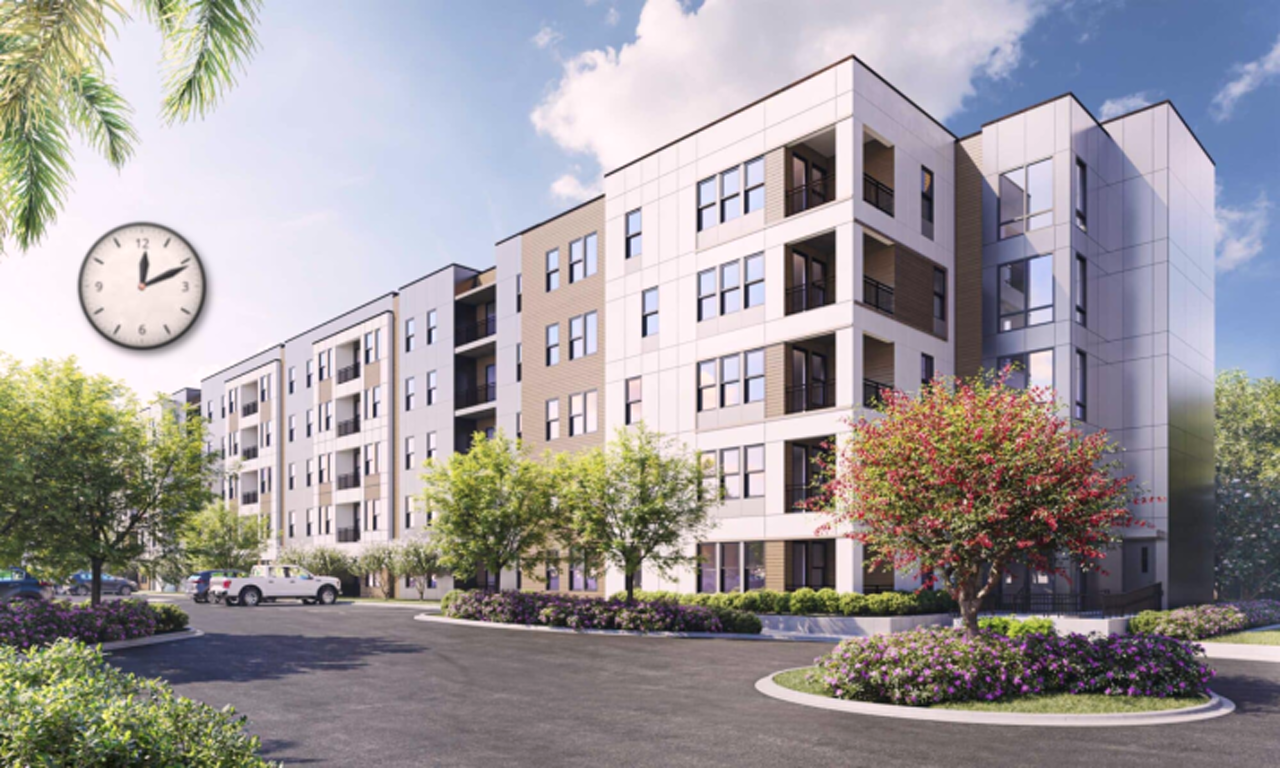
h=12 m=11
